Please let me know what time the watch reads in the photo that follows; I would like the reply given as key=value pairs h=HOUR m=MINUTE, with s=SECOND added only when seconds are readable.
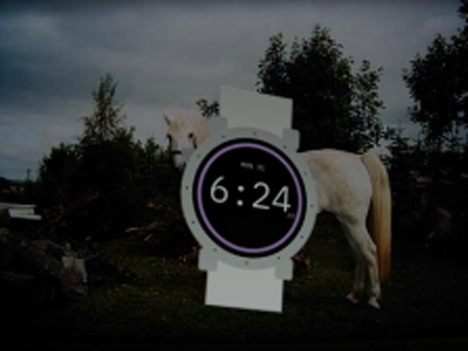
h=6 m=24
